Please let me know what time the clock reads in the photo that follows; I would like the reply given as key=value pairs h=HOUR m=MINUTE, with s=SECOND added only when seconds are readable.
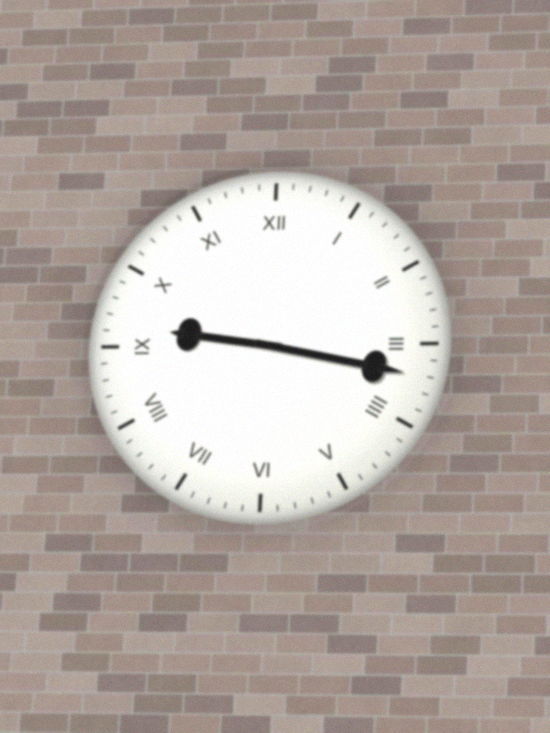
h=9 m=17
